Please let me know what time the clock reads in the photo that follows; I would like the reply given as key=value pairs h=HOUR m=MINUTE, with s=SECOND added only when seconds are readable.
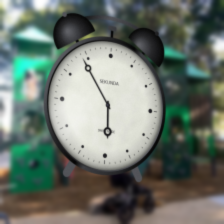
h=5 m=54
